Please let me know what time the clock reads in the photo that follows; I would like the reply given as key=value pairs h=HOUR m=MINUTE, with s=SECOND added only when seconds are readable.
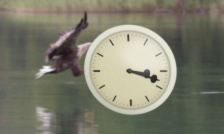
h=3 m=18
